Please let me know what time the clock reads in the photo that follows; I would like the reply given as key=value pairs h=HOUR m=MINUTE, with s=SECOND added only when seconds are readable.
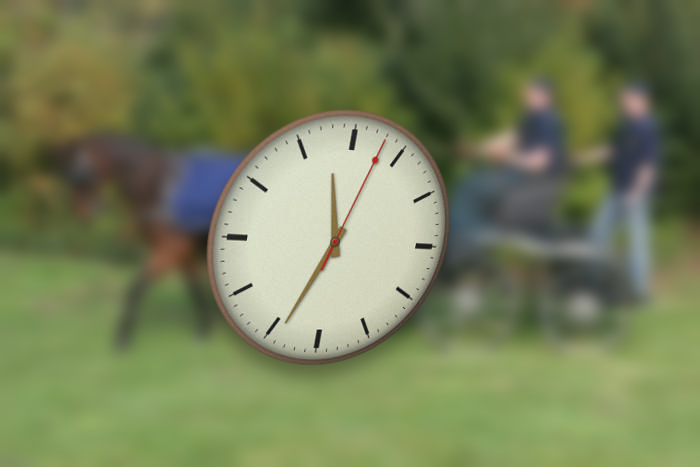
h=11 m=34 s=3
